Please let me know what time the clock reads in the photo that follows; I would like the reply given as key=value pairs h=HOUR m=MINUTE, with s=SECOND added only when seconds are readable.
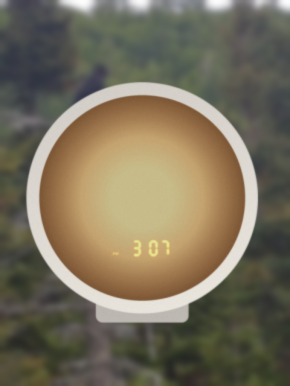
h=3 m=7
